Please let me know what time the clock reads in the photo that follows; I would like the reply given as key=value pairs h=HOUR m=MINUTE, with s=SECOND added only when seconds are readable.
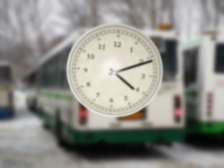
h=4 m=11
